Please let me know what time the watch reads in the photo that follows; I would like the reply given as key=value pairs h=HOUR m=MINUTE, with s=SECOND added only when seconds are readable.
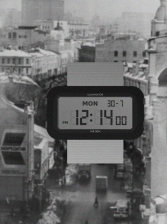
h=12 m=14 s=0
